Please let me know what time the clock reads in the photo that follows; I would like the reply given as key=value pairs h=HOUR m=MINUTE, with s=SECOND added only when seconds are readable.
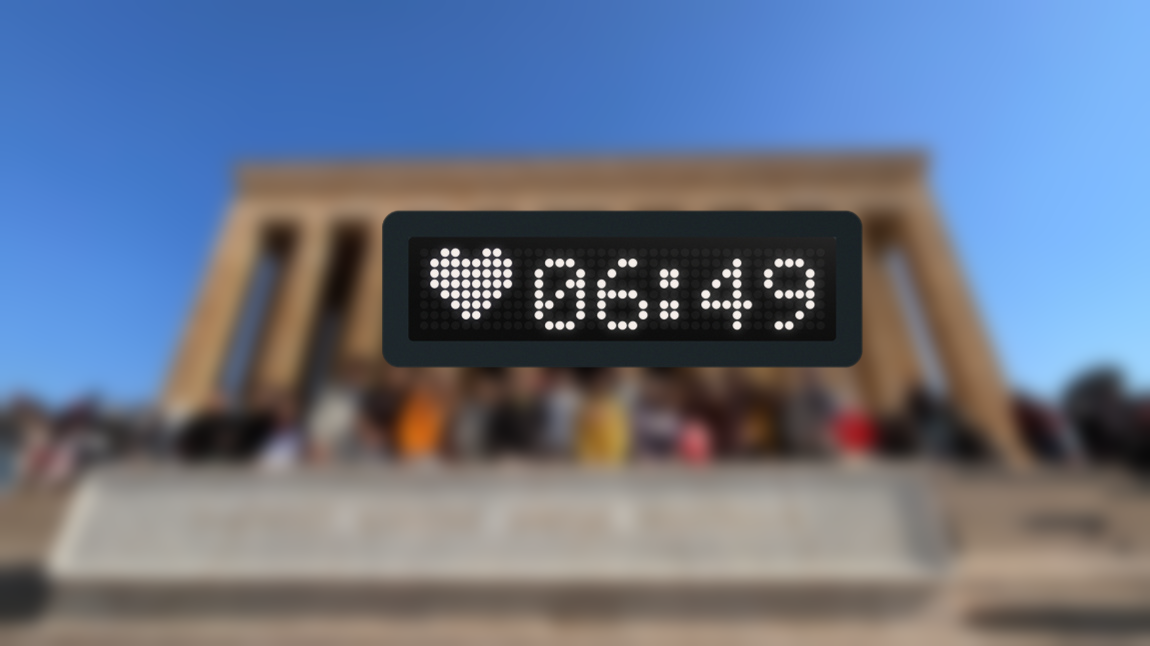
h=6 m=49
